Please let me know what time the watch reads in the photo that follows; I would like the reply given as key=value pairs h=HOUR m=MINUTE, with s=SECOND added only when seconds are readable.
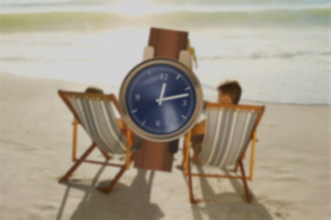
h=12 m=12
